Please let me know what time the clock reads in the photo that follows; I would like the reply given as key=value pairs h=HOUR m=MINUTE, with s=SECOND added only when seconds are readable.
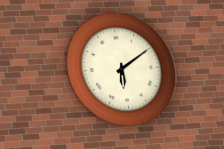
h=6 m=10
